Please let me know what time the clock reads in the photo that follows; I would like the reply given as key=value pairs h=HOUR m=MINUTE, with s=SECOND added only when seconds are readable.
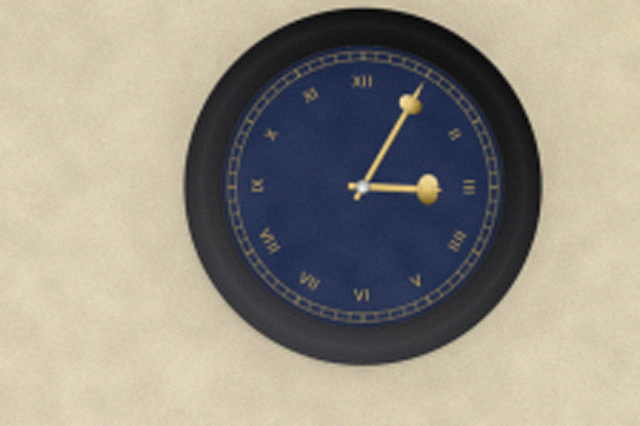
h=3 m=5
